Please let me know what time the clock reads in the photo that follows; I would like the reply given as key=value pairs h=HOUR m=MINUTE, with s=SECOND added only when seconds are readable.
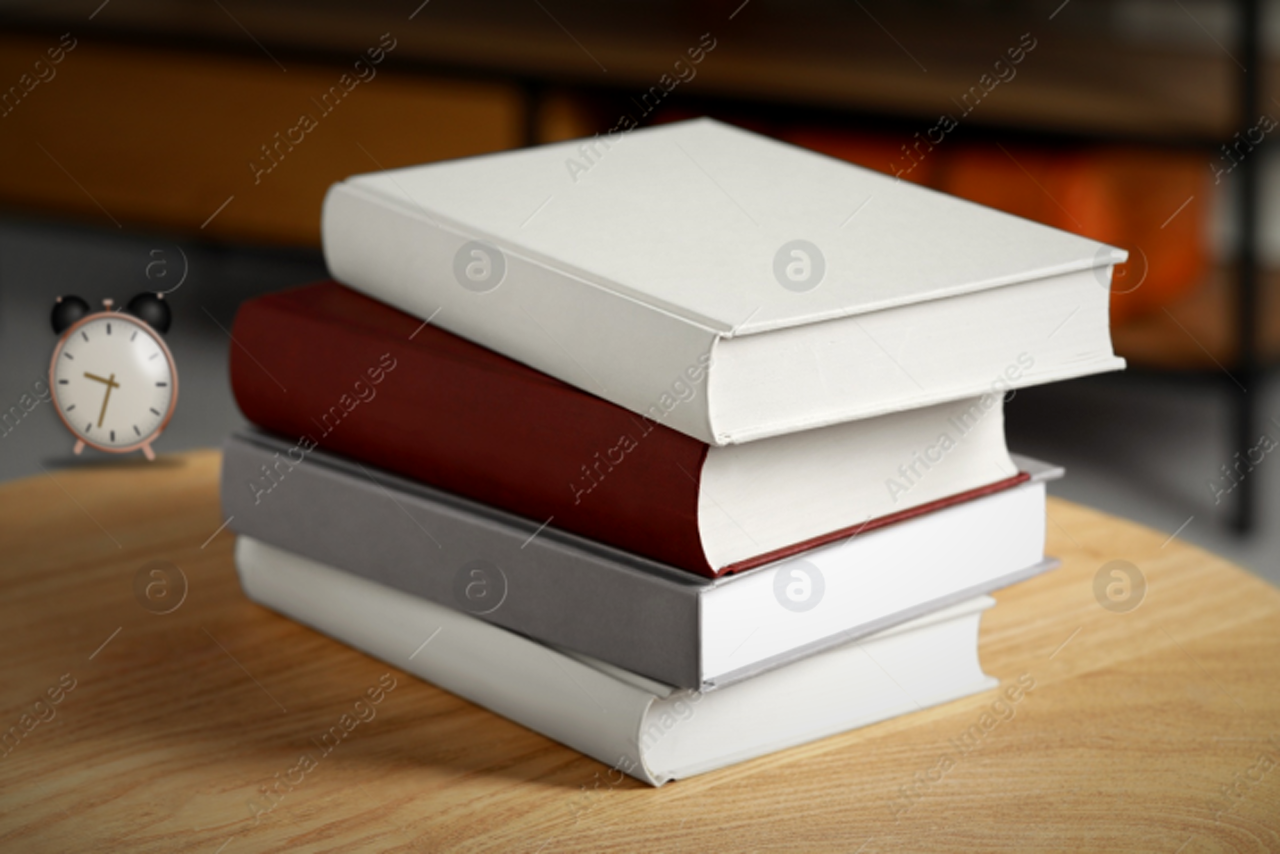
h=9 m=33
